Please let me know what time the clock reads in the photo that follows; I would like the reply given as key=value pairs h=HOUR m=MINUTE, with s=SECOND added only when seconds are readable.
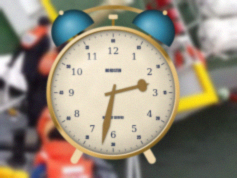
h=2 m=32
